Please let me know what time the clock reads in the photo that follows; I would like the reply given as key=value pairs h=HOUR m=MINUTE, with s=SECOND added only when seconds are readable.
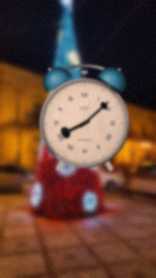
h=8 m=8
